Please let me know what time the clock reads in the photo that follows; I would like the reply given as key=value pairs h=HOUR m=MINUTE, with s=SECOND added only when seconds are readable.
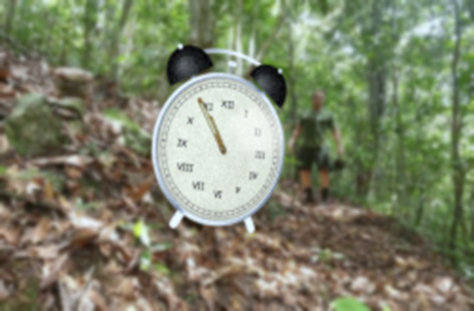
h=10 m=54
